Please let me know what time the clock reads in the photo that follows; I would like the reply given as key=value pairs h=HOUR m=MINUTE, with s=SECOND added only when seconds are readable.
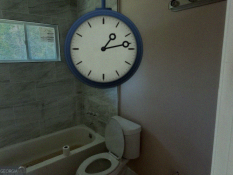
h=1 m=13
